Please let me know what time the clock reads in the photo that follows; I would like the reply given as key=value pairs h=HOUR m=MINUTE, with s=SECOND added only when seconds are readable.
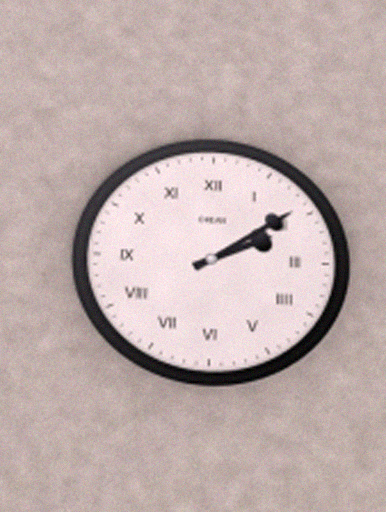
h=2 m=9
